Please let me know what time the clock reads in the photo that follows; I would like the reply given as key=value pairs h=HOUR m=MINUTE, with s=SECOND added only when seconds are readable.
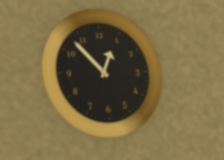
h=12 m=53
